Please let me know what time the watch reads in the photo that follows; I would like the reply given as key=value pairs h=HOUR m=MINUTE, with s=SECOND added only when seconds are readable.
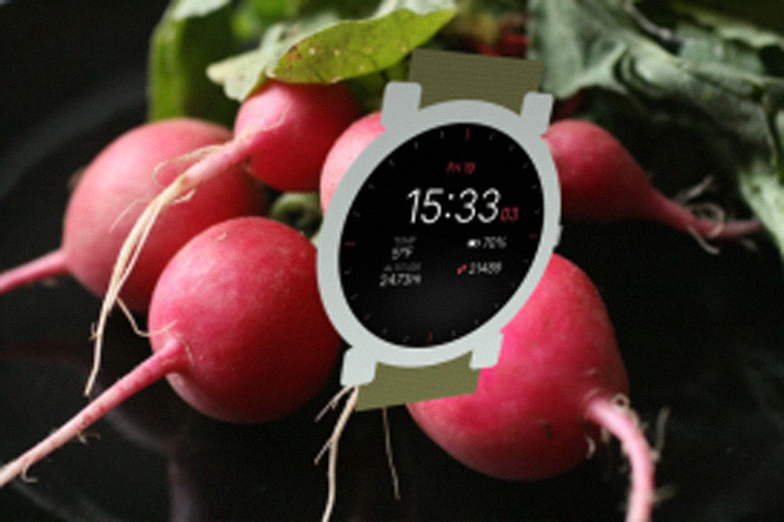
h=15 m=33
